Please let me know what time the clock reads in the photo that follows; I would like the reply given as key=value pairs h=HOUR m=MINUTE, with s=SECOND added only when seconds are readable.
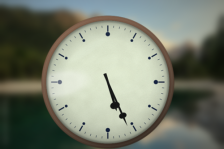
h=5 m=26
